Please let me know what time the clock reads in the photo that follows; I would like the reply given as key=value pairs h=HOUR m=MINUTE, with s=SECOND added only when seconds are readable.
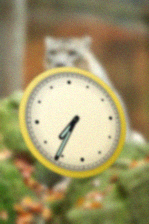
h=7 m=36
